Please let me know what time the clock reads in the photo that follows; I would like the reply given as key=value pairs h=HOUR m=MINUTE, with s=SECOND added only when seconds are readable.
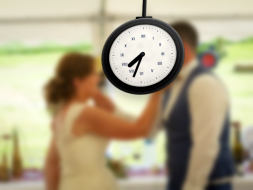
h=7 m=33
